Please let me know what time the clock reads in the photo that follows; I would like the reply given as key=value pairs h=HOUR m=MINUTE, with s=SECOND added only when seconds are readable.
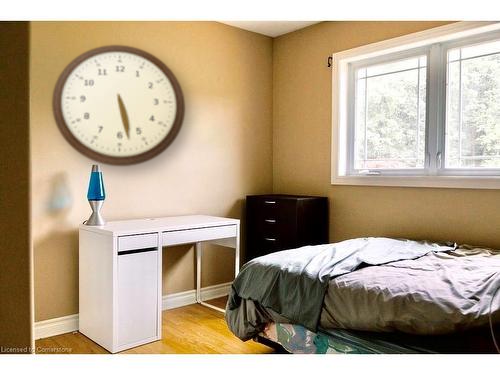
h=5 m=28
